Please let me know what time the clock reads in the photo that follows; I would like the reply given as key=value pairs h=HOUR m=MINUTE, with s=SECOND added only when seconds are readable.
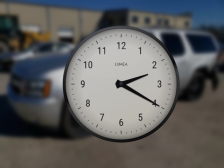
h=2 m=20
